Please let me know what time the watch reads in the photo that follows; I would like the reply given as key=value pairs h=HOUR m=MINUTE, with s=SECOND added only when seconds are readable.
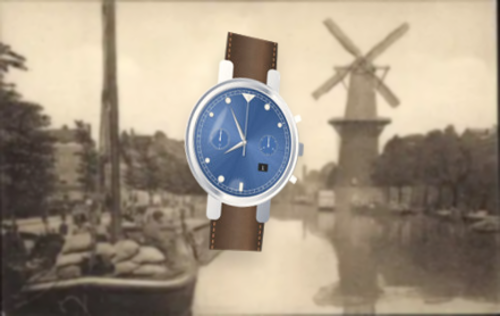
h=7 m=55
